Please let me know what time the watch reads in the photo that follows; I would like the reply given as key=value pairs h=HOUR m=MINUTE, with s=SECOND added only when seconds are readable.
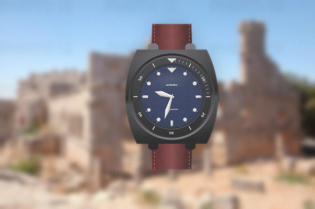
h=9 m=33
